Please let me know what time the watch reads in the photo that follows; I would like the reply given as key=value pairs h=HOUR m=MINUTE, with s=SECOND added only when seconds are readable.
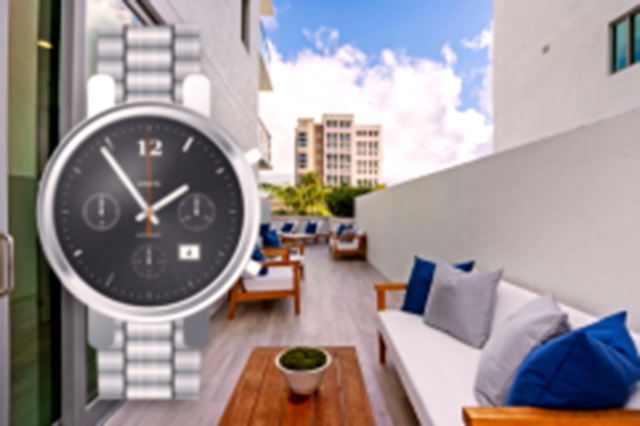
h=1 m=54
